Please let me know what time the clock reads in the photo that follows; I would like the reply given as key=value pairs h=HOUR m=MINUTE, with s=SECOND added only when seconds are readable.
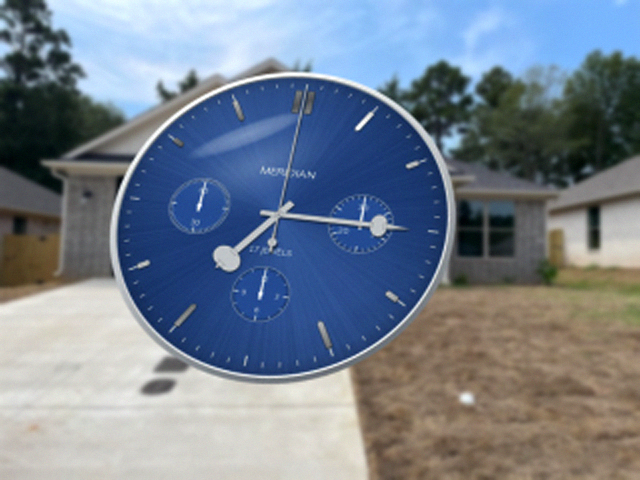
h=7 m=15
